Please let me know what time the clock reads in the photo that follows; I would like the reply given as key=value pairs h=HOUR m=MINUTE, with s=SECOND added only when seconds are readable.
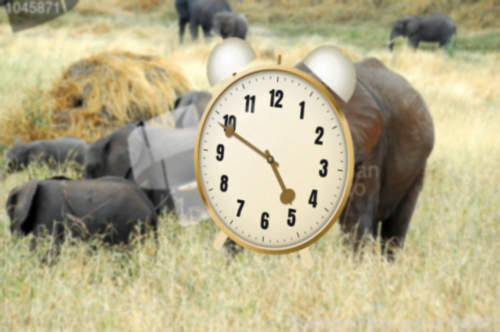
h=4 m=49
